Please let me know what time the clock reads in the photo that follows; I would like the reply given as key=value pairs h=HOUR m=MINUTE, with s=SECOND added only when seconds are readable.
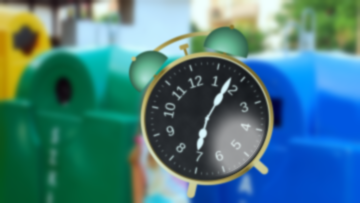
h=7 m=8
